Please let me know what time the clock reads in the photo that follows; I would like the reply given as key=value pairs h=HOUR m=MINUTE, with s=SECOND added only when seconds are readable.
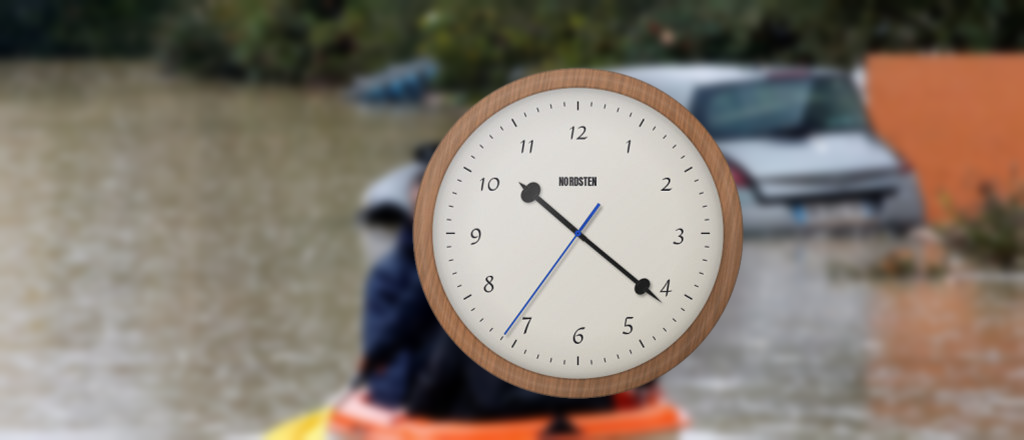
h=10 m=21 s=36
